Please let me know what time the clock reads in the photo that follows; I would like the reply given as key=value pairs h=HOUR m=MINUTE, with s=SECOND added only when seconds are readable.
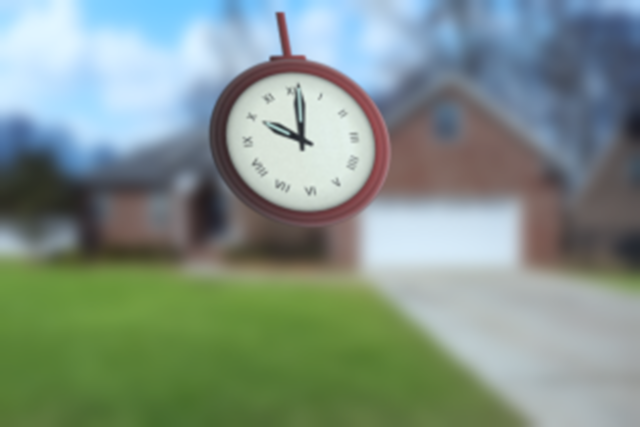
h=10 m=1
